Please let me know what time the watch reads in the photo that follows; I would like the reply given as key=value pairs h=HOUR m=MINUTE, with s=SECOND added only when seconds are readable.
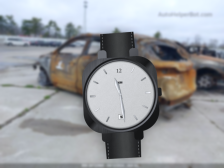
h=11 m=29
